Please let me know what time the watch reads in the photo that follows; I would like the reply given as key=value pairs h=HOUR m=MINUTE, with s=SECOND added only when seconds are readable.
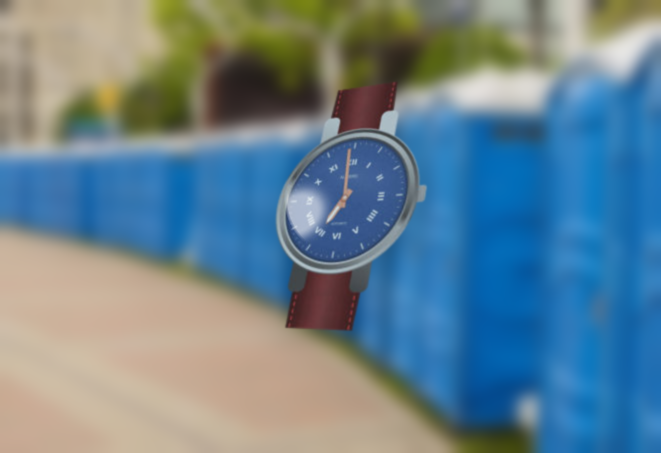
h=6 m=59
